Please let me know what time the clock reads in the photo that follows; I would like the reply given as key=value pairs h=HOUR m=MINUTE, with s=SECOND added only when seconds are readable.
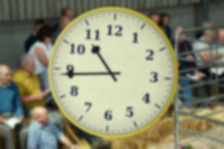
h=10 m=44
